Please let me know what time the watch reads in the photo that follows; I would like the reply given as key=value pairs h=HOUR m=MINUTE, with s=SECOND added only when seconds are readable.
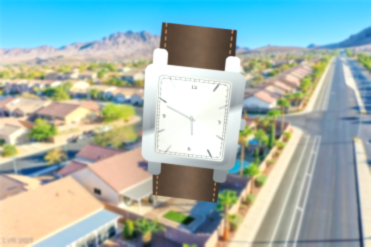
h=5 m=49
